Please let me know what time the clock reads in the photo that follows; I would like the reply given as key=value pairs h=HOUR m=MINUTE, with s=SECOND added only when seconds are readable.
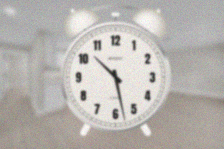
h=10 m=28
